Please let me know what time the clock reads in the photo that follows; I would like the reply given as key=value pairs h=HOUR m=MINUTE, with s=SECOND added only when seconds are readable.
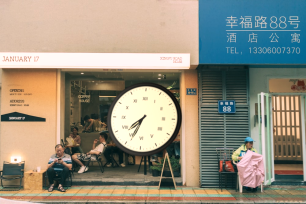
h=7 m=34
